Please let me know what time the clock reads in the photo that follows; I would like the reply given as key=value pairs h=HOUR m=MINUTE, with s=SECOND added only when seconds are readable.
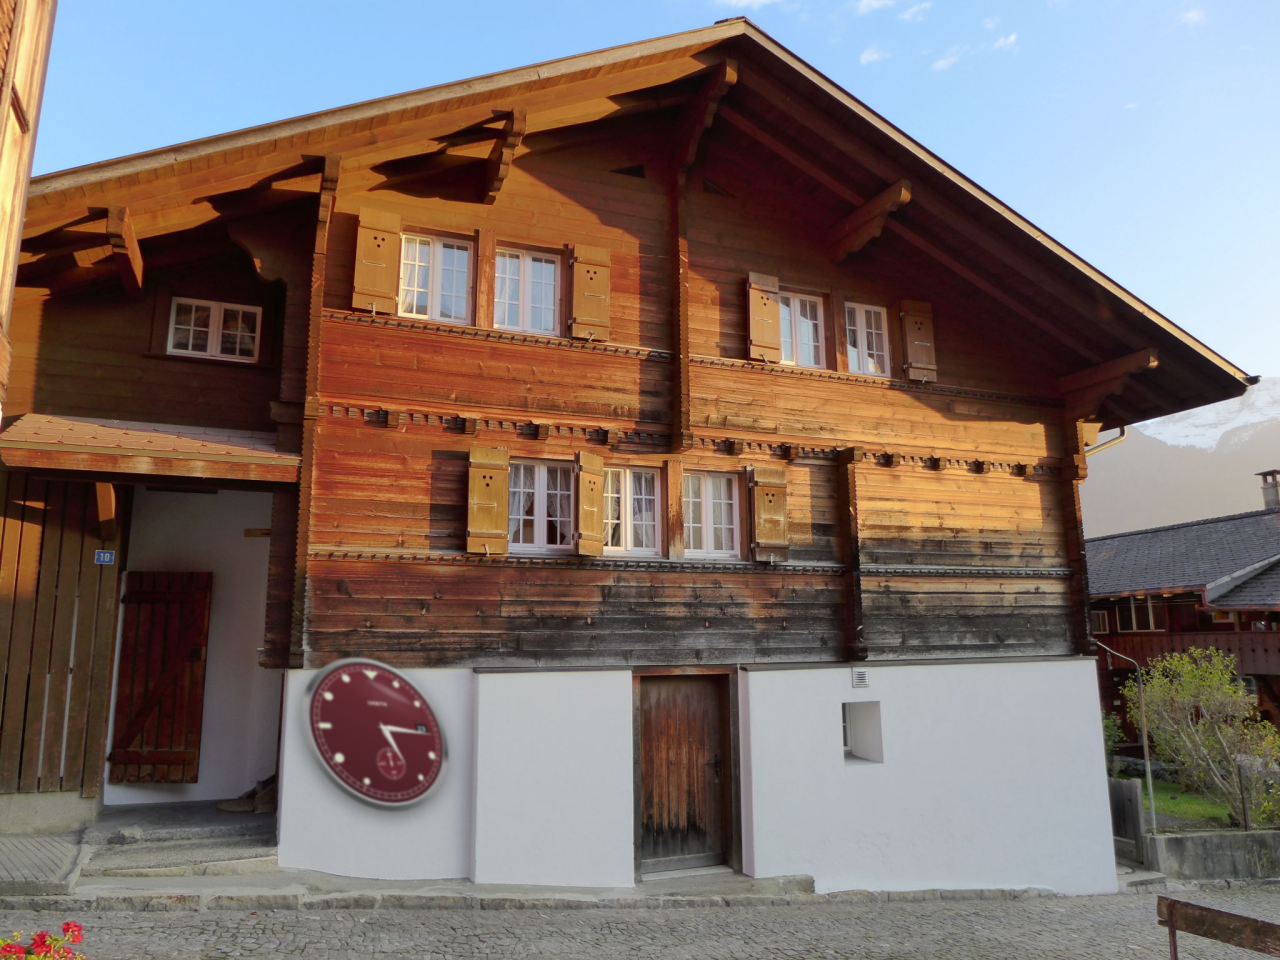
h=5 m=16
